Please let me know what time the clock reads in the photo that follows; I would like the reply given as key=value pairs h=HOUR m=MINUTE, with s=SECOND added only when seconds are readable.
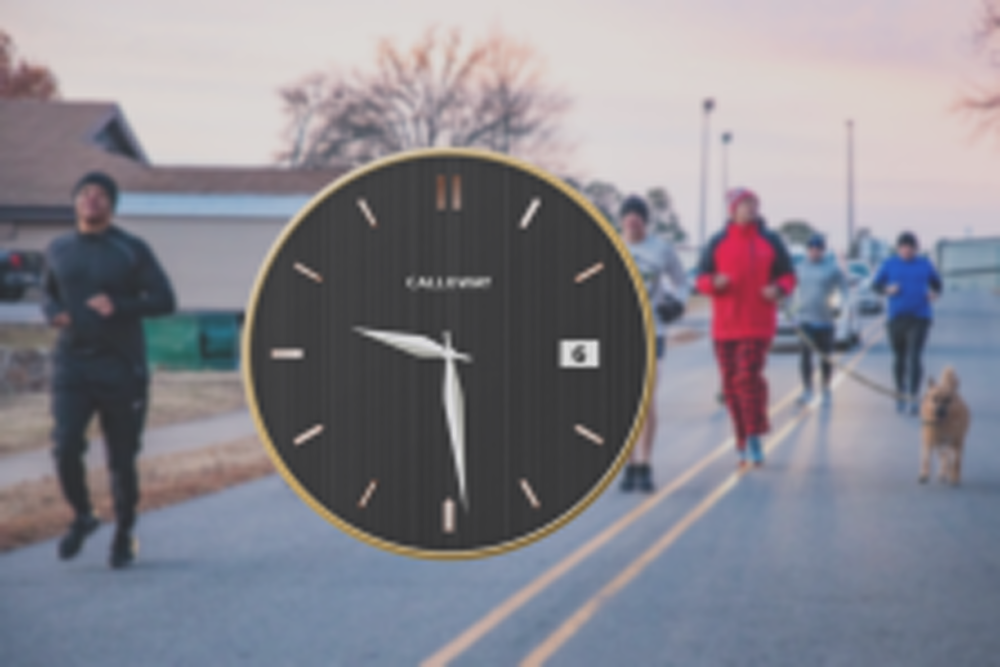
h=9 m=29
